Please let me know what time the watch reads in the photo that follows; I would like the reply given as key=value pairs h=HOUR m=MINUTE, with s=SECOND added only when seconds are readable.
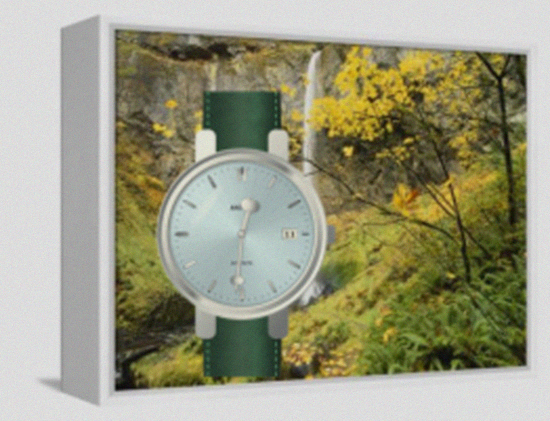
h=12 m=31
